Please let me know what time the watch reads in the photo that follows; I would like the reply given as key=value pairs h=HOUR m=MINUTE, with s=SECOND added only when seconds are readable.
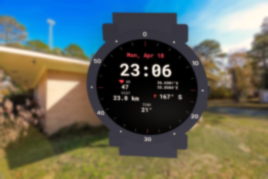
h=23 m=6
